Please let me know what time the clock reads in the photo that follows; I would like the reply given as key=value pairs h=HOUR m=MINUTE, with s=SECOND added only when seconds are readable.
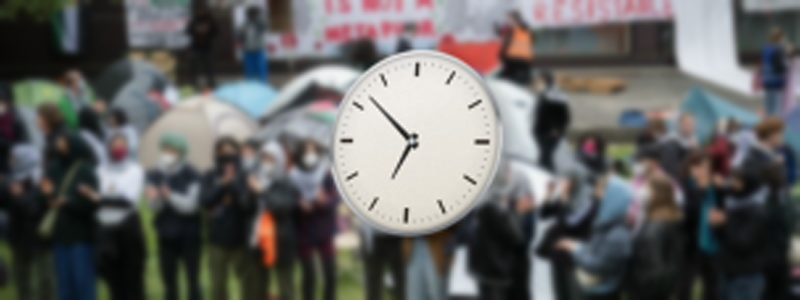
h=6 m=52
